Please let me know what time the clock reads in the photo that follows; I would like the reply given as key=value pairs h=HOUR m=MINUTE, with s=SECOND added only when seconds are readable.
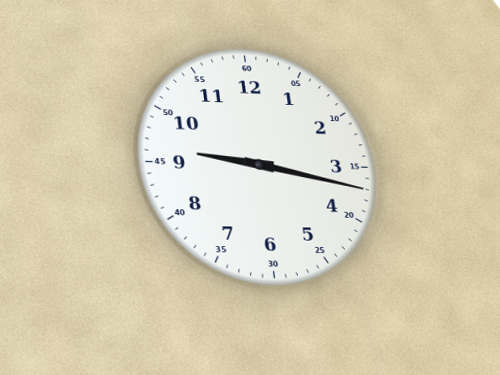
h=9 m=17
